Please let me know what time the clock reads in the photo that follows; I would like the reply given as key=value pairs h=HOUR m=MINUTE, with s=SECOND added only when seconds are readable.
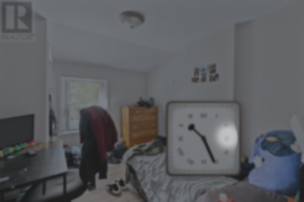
h=10 m=26
